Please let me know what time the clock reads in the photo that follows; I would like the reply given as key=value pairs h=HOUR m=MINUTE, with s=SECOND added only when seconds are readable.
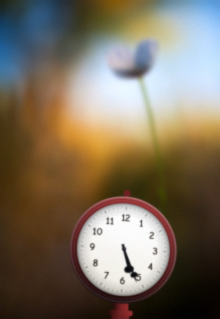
h=5 m=26
